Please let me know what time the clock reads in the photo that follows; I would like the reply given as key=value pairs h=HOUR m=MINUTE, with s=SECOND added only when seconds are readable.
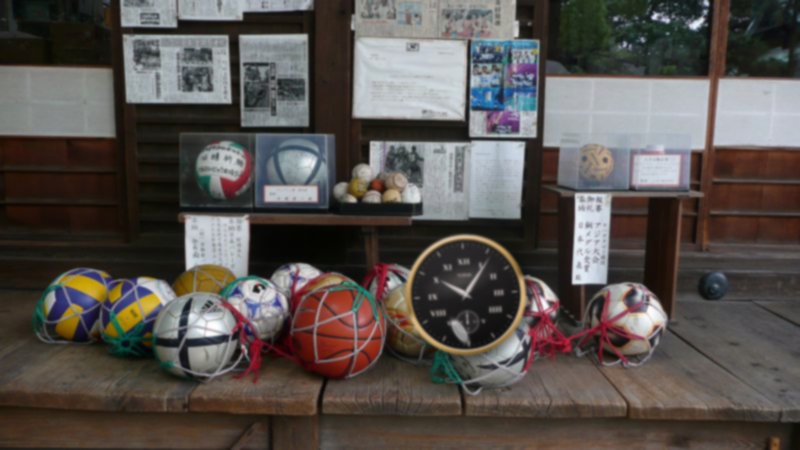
h=10 m=6
